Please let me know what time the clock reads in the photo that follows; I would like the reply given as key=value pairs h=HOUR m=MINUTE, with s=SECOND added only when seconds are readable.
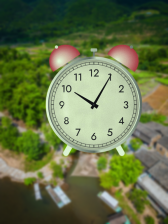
h=10 m=5
